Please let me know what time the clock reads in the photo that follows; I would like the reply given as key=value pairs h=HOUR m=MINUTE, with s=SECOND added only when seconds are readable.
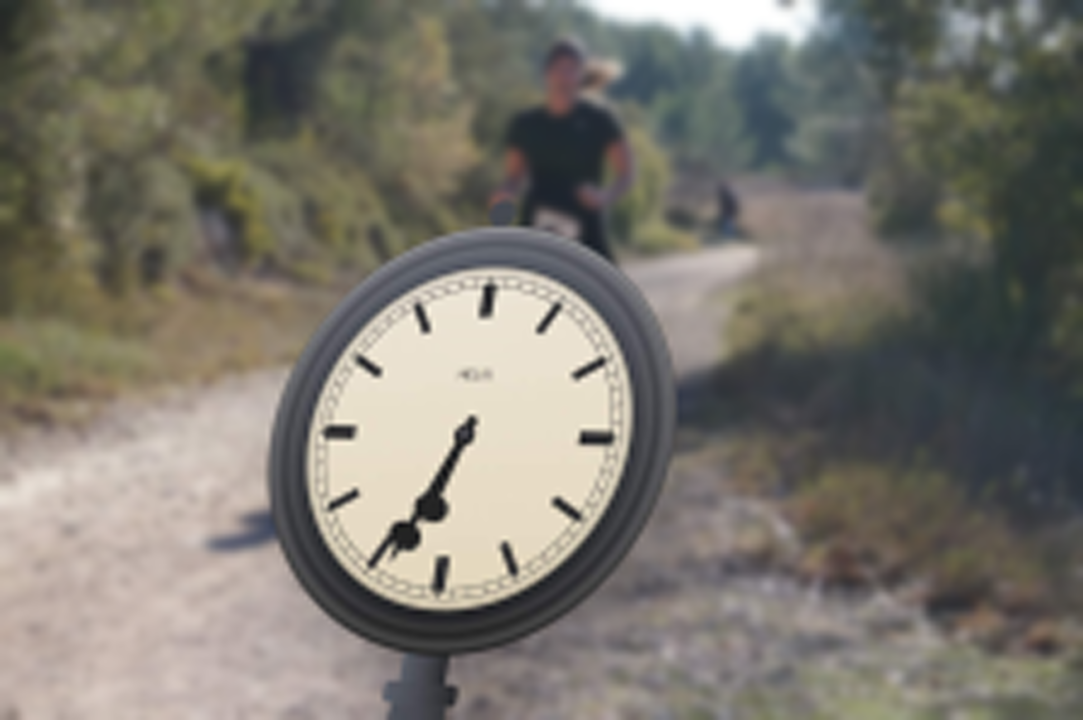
h=6 m=34
